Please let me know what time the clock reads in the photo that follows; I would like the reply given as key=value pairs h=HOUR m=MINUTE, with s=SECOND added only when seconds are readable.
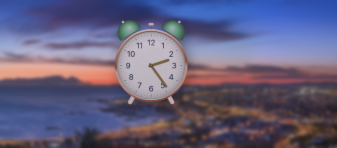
h=2 m=24
